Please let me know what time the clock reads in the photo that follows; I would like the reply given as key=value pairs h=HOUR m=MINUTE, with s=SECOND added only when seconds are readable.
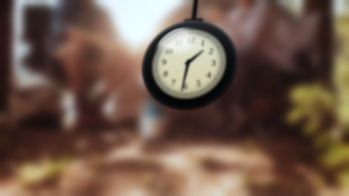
h=1 m=31
